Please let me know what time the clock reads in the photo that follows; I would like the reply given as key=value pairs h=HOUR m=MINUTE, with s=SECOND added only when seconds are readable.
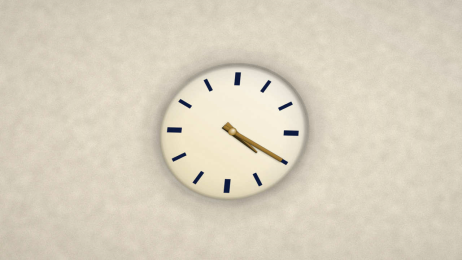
h=4 m=20
